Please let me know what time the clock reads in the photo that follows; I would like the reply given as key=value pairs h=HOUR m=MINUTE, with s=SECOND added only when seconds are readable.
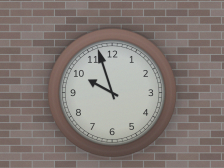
h=9 m=57
